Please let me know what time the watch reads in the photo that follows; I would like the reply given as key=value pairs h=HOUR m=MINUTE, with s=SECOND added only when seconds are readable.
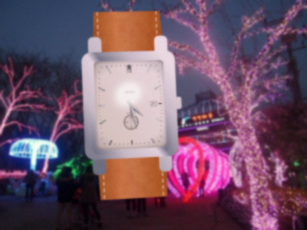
h=4 m=28
